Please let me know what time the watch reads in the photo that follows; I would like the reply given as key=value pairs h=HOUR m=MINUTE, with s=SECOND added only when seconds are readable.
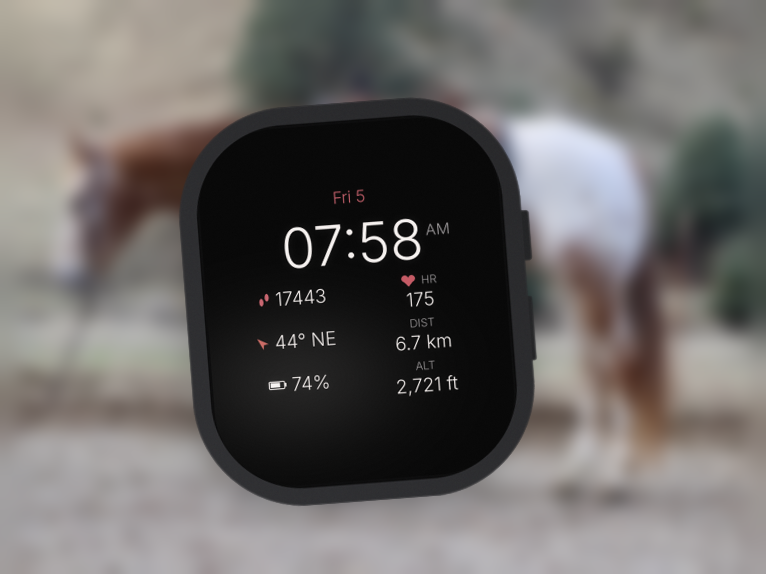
h=7 m=58
